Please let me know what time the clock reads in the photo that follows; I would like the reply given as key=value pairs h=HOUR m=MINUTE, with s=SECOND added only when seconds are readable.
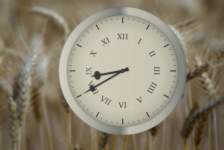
h=8 m=40
